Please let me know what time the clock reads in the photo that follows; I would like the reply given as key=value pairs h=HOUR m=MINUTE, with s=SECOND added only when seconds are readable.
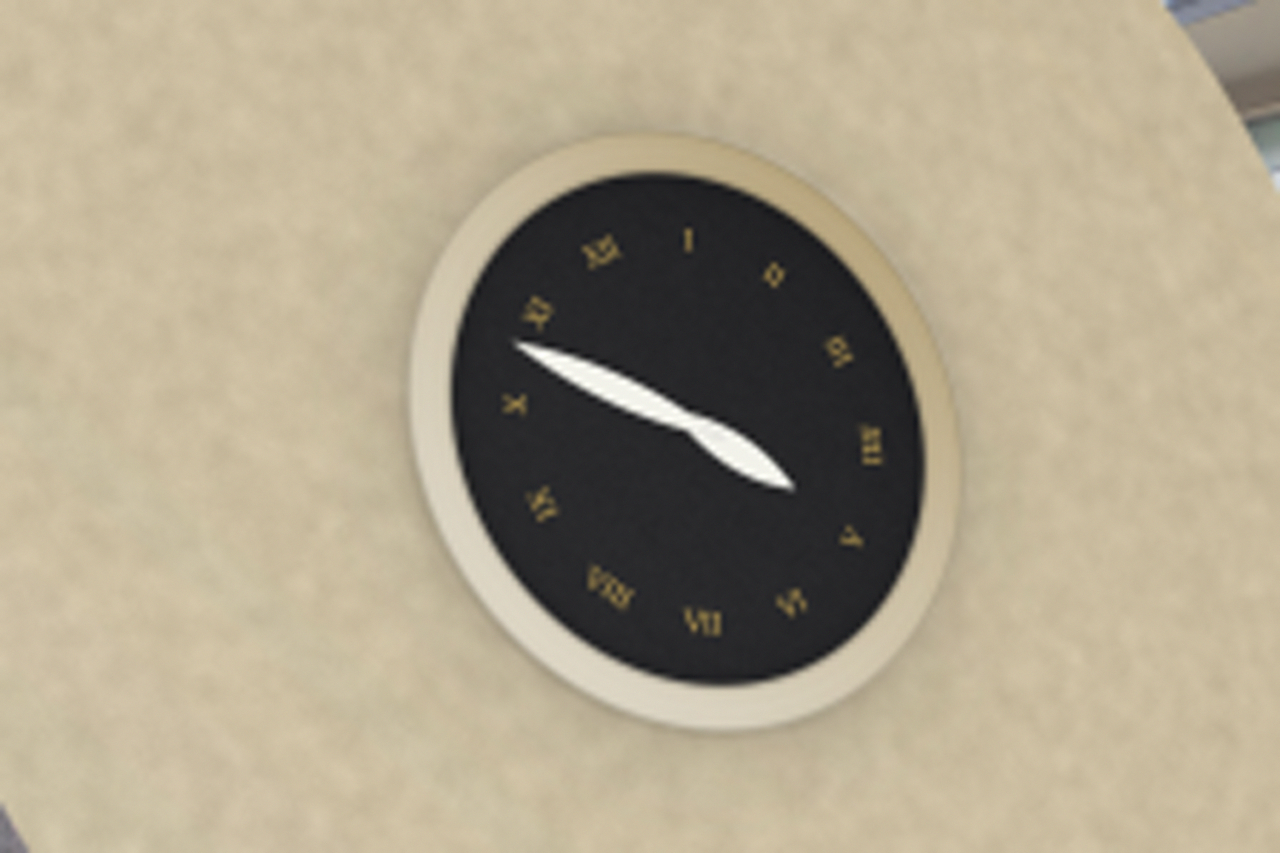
h=4 m=53
